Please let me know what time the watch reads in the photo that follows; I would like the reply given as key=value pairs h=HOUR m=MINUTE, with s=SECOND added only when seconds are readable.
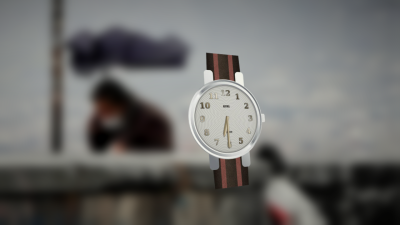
h=6 m=30
